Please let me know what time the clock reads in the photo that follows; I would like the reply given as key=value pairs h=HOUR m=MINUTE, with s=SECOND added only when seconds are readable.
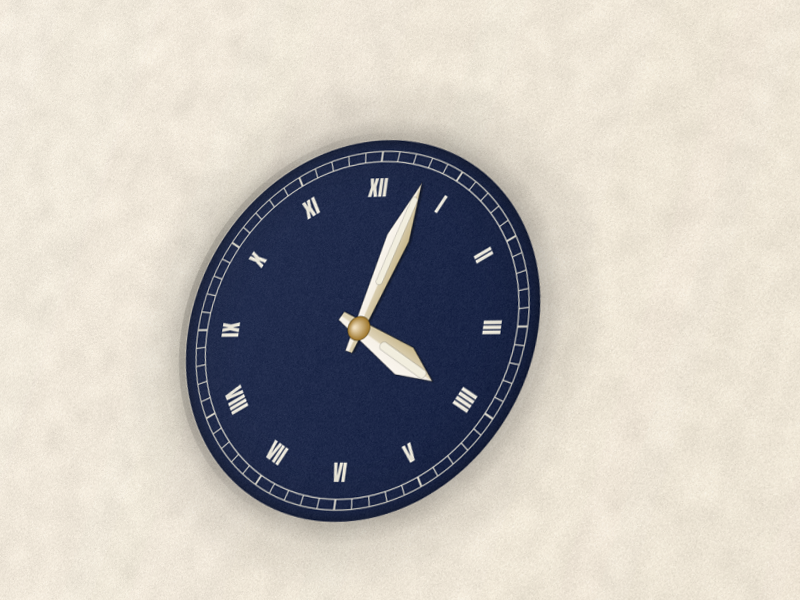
h=4 m=3
